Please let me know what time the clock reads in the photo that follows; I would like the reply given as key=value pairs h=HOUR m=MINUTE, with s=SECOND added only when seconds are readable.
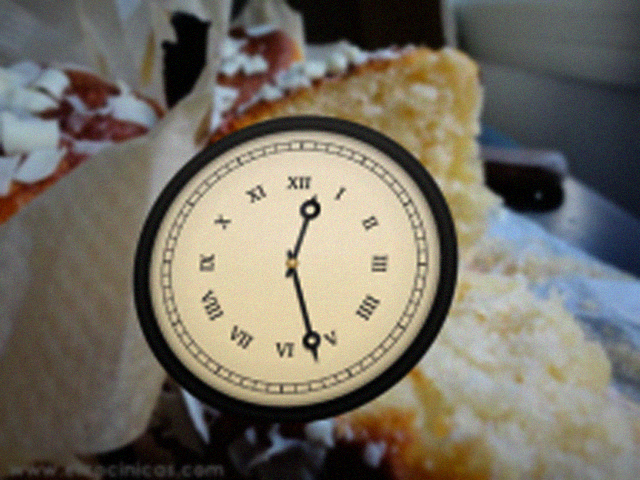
h=12 m=27
